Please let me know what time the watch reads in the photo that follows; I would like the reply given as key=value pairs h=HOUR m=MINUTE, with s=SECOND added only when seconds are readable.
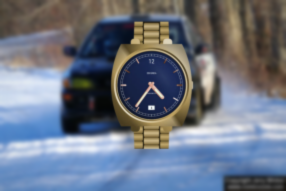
h=4 m=36
